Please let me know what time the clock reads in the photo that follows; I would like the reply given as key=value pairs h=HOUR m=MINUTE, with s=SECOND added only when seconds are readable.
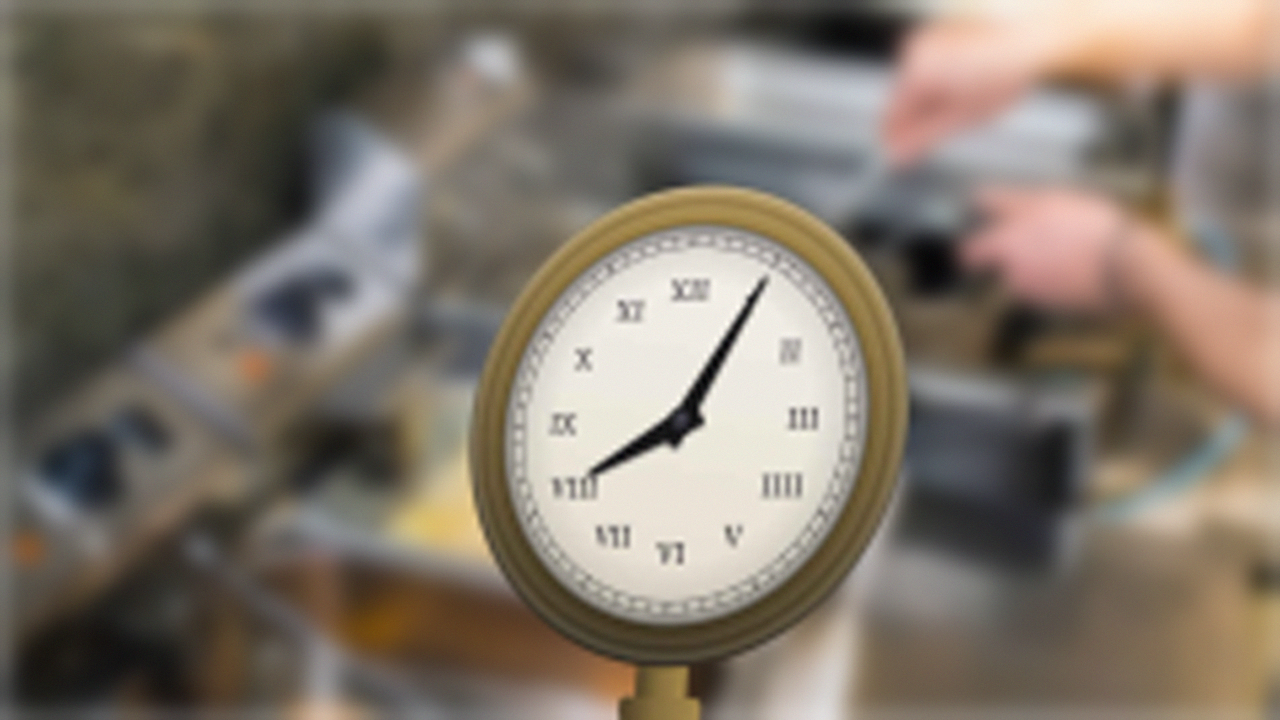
h=8 m=5
